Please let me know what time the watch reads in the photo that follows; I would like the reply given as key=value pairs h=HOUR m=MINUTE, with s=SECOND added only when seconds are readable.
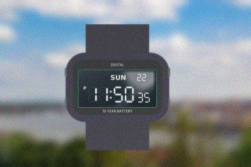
h=11 m=50 s=35
